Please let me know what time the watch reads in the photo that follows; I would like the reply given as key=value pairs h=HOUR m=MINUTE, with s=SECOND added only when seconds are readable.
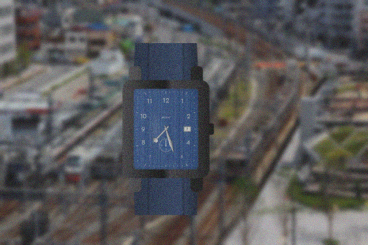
h=7 m=27
